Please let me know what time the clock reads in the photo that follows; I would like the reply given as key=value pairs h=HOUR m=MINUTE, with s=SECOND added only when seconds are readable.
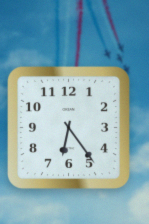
h=6 m=24
